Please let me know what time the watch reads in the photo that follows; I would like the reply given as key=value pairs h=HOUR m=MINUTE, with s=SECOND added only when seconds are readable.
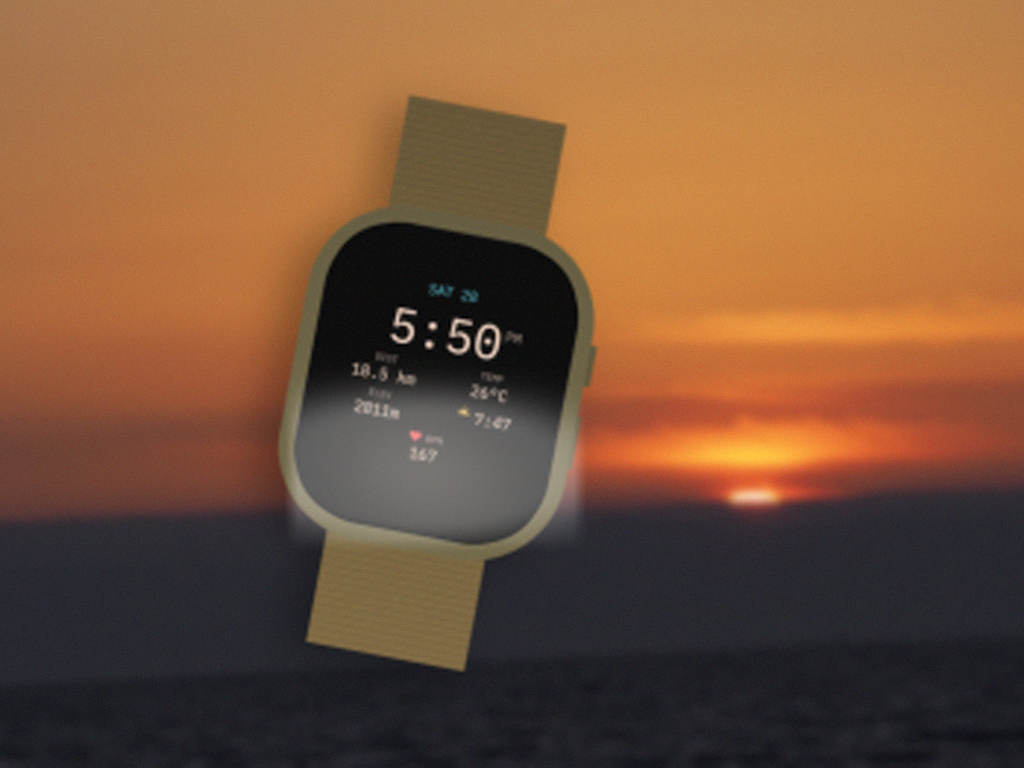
h=5 m=50
